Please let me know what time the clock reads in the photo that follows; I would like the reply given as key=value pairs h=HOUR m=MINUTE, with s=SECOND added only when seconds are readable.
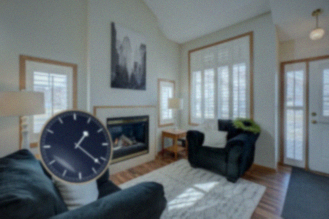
h=1 m=22
